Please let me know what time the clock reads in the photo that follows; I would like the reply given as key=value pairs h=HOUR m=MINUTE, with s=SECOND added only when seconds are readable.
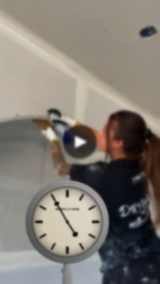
h=4 m=55
